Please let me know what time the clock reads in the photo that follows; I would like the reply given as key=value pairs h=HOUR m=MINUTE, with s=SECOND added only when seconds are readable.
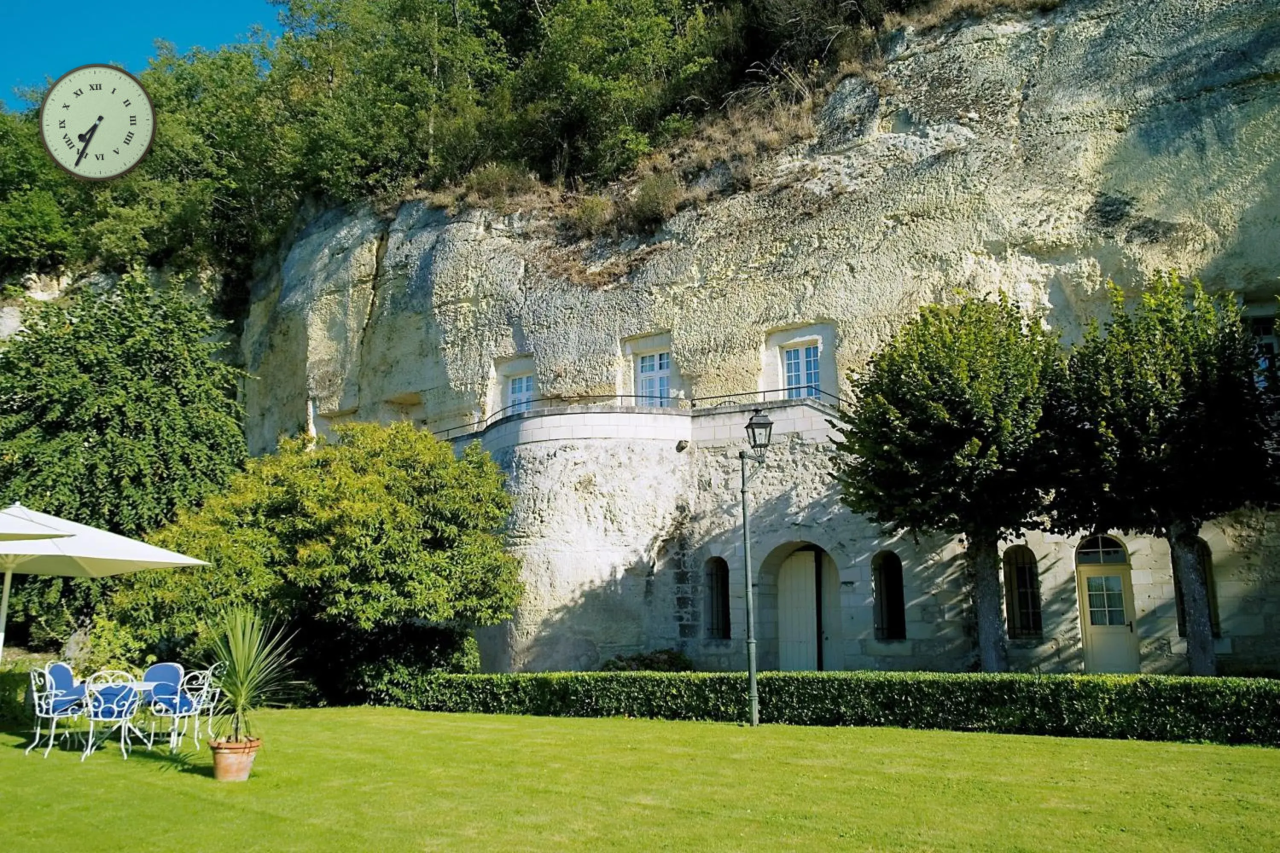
h=7 m=35
